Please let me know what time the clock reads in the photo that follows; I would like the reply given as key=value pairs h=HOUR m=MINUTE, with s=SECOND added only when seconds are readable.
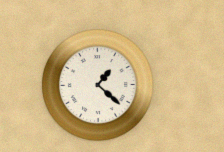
h=1 m=22
